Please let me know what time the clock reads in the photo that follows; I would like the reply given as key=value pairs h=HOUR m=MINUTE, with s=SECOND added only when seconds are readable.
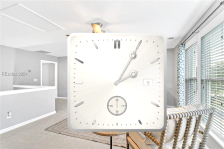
h=2 m=5
